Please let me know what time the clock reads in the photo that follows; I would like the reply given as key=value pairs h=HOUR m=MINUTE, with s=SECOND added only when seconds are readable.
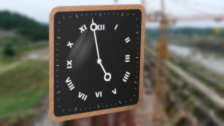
h=4 m=58
